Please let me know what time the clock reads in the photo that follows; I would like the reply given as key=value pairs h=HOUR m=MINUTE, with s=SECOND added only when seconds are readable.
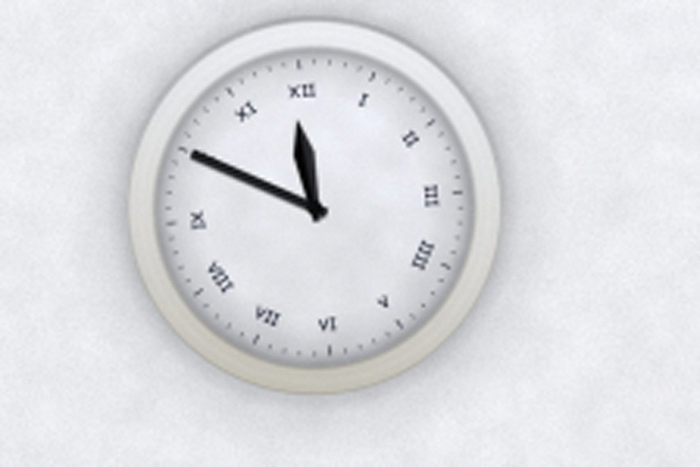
h=11 m=50
